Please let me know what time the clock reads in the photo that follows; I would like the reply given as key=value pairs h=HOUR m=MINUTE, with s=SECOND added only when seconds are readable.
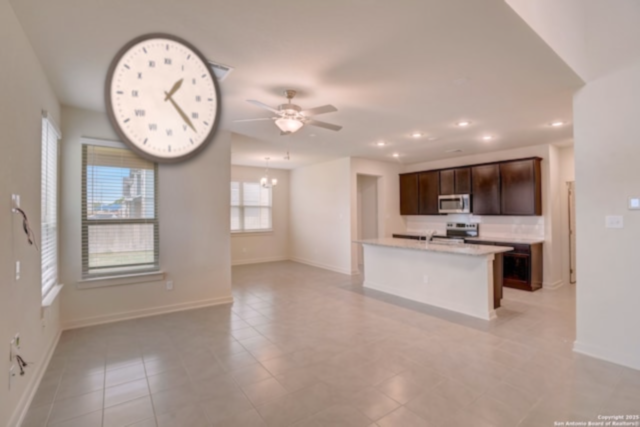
h=1 m=23
